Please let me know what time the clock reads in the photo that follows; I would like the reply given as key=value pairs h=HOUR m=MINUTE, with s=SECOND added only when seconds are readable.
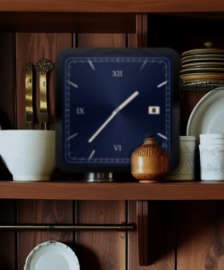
h=1 m=37
